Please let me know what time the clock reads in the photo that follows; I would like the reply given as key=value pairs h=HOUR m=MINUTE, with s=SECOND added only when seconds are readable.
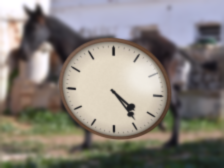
h=4 m=24
